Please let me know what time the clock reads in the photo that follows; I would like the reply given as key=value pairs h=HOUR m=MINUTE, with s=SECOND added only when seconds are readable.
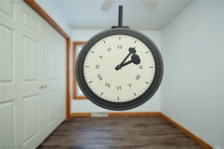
h=2 m=6
